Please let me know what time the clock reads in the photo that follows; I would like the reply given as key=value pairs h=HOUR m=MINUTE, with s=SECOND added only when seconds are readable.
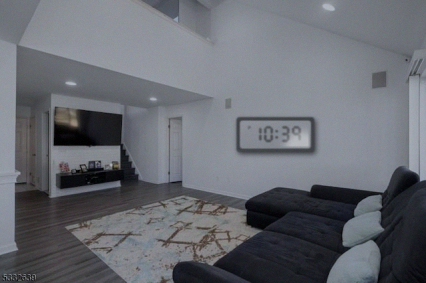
h=10 m=39
